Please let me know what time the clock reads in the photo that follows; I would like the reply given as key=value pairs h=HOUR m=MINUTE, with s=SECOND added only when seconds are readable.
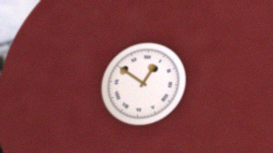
h=12 m=50
